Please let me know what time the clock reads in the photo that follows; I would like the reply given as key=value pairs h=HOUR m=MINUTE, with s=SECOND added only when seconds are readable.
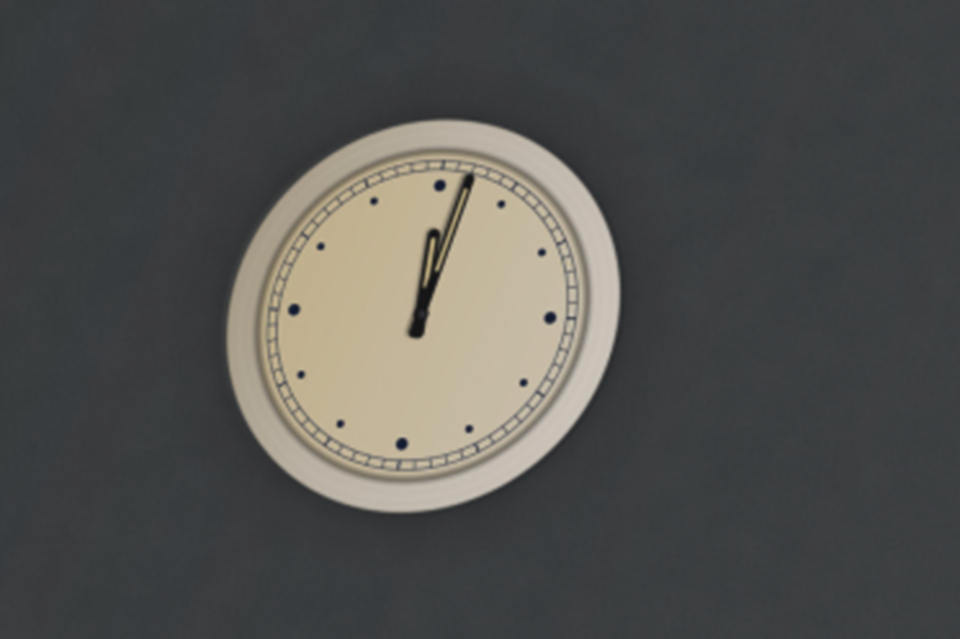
h=12 m=2
